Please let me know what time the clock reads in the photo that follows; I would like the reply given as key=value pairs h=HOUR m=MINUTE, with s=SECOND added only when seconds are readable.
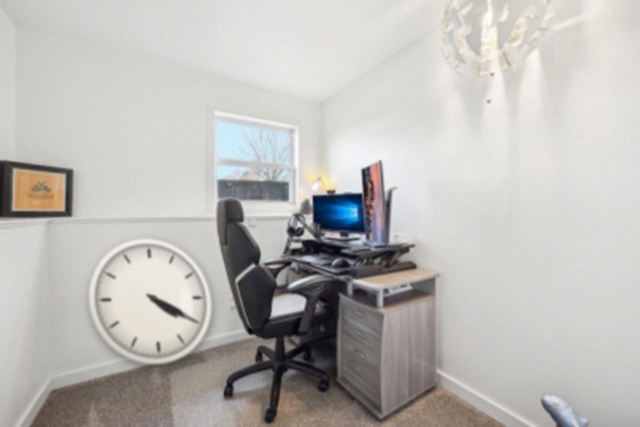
h=4 m=20
